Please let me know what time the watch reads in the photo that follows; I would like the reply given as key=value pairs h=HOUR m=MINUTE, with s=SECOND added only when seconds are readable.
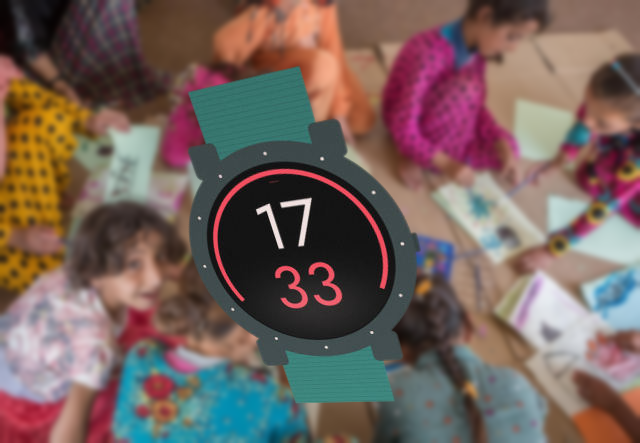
h=17 m=33
